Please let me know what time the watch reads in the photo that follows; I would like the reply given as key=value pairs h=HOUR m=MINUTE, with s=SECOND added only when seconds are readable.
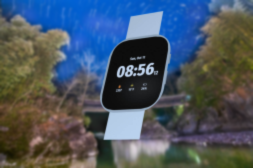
h=8 m=56
